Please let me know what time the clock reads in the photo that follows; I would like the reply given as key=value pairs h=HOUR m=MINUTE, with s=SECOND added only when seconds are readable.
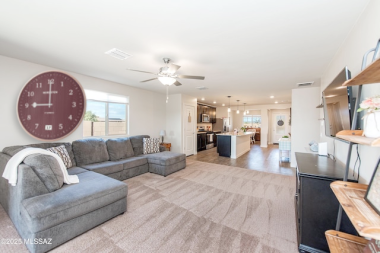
h=9 m=0
